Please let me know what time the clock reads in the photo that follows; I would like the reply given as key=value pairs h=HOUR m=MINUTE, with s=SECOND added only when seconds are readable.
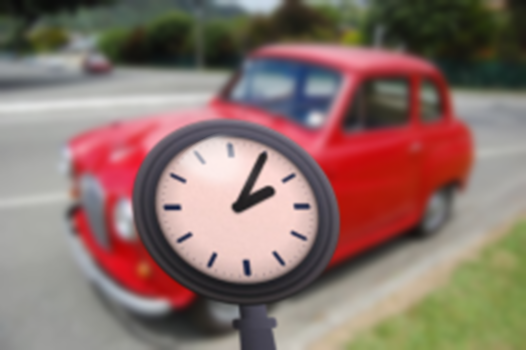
h=2 m=5
